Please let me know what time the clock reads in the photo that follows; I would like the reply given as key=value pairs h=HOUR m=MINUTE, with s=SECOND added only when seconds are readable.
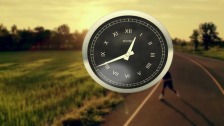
h=12 m=41
